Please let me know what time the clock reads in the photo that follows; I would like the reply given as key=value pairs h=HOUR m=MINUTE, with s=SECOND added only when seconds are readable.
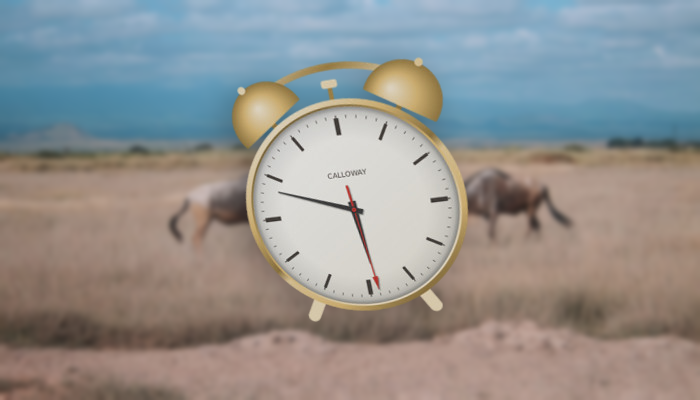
h=5 m=48 s=29
